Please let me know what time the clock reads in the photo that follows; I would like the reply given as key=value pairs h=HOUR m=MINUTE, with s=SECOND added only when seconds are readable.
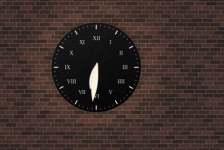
h=6 m=31
